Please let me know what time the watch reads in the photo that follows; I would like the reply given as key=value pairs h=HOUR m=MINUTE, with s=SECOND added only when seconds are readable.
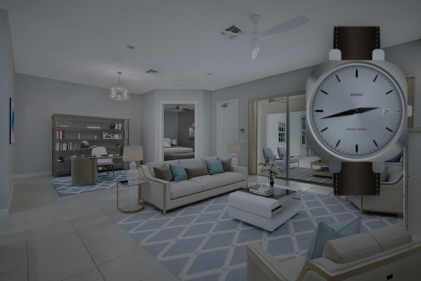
h=2 m=43
